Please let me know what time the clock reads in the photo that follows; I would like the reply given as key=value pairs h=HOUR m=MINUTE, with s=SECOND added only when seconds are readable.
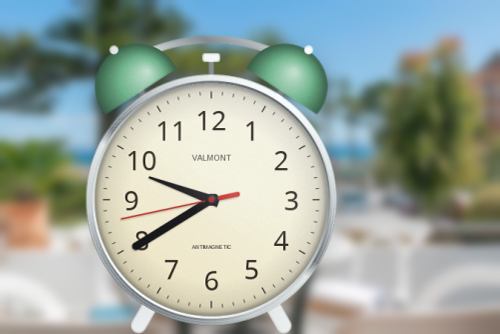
h=9 m=39 s=43
